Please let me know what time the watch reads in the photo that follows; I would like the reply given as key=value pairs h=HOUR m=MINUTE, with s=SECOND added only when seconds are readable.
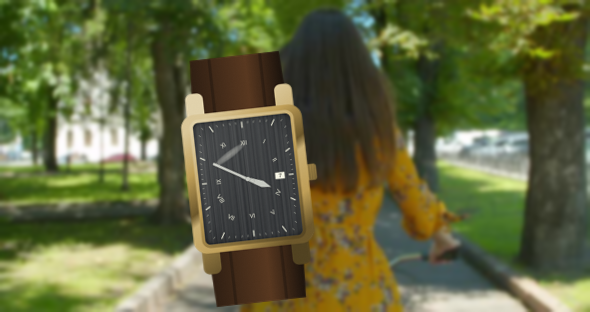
h=3 m=50
